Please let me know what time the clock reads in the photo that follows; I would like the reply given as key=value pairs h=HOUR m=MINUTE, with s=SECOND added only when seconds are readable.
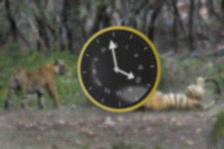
h=3 m=59
